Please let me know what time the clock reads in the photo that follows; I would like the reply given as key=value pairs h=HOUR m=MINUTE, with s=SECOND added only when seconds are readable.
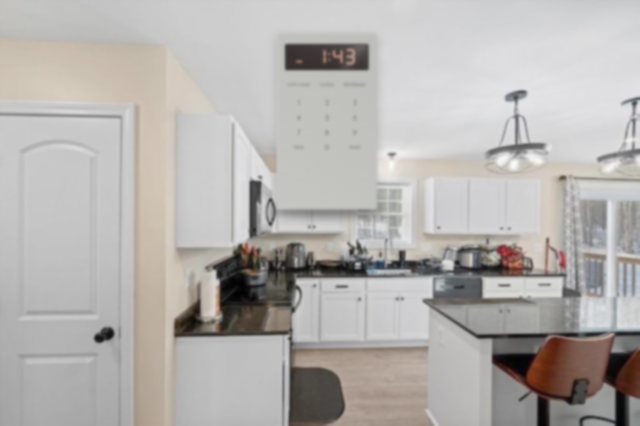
h=1 m=43
